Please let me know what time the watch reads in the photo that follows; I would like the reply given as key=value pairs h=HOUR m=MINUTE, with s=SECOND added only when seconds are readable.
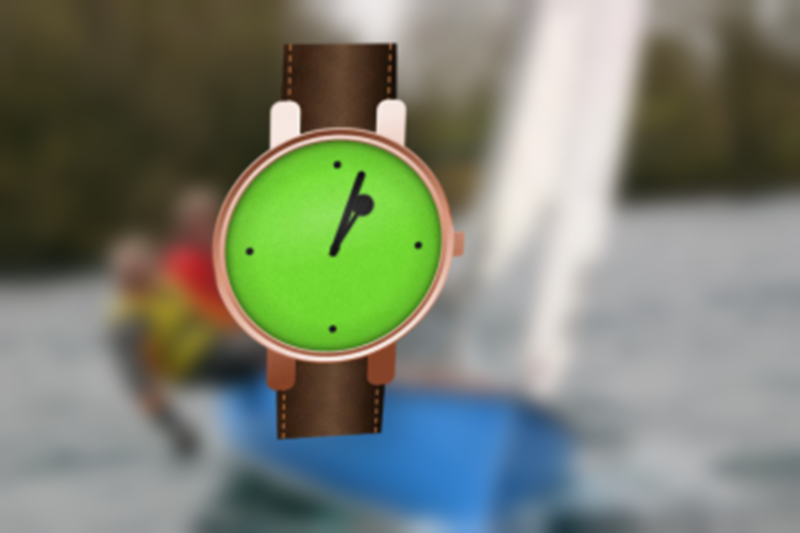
h=1 m=3
